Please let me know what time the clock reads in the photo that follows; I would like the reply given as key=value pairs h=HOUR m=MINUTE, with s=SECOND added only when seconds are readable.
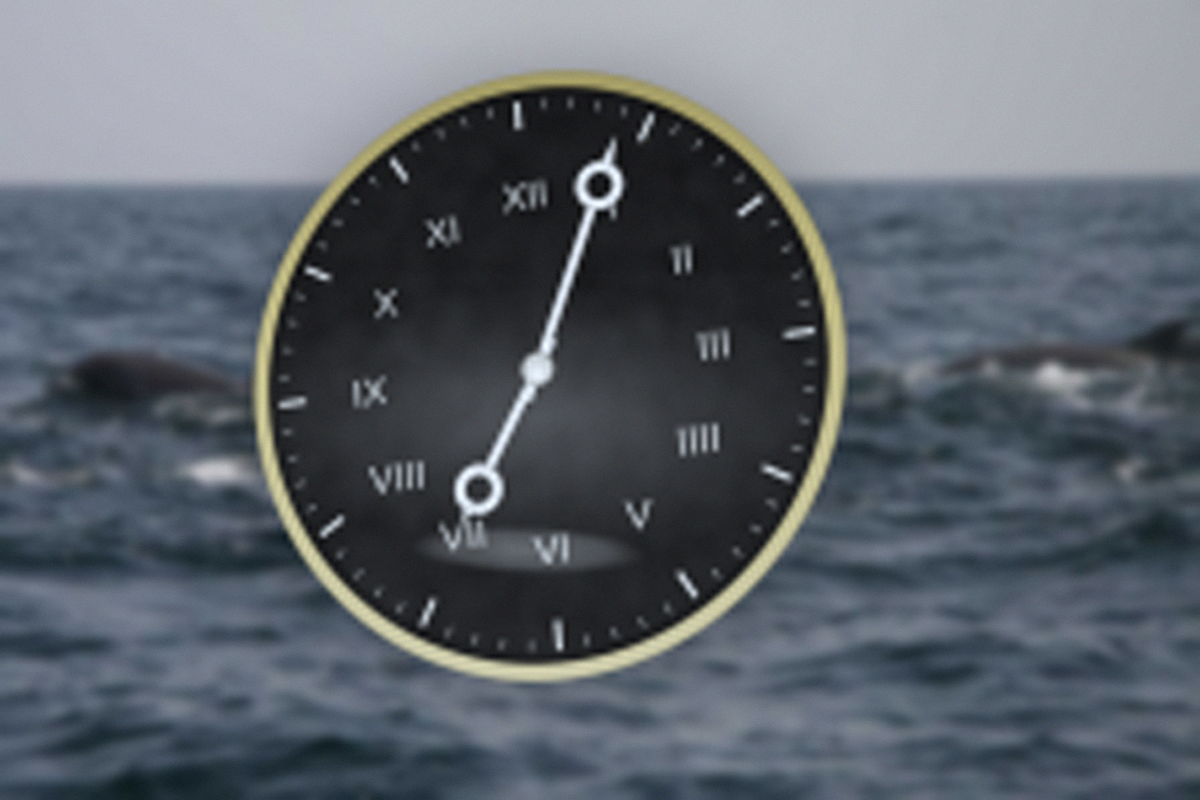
h=7 m=4
